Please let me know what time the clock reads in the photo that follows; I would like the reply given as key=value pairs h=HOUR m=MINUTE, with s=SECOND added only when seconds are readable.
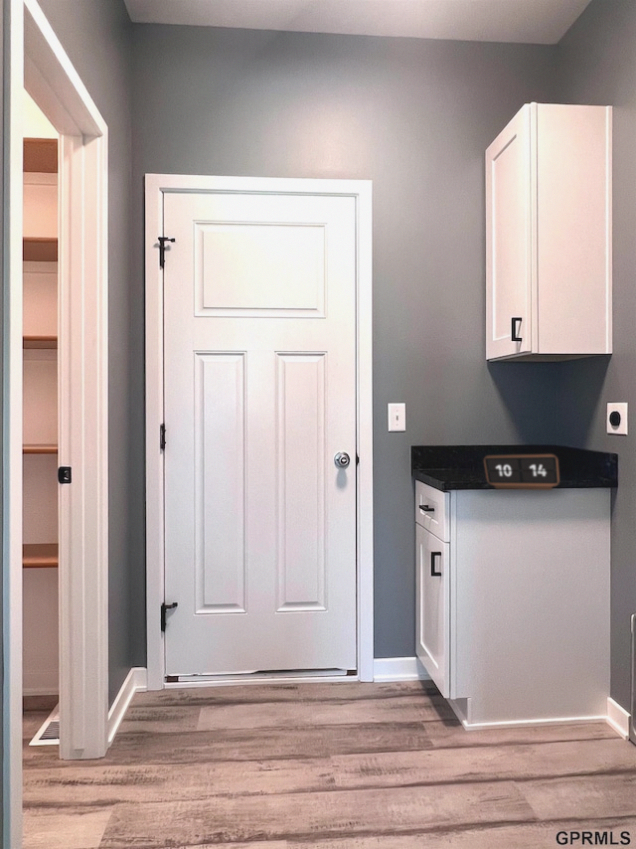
h=10 m=14
